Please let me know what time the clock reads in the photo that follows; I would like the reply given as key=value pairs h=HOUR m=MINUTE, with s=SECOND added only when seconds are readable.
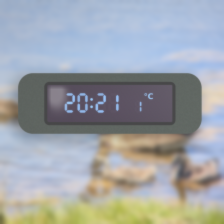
h=20 m=21
